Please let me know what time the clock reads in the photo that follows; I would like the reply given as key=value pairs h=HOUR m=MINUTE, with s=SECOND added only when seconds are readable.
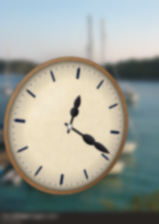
h=12 m=19
